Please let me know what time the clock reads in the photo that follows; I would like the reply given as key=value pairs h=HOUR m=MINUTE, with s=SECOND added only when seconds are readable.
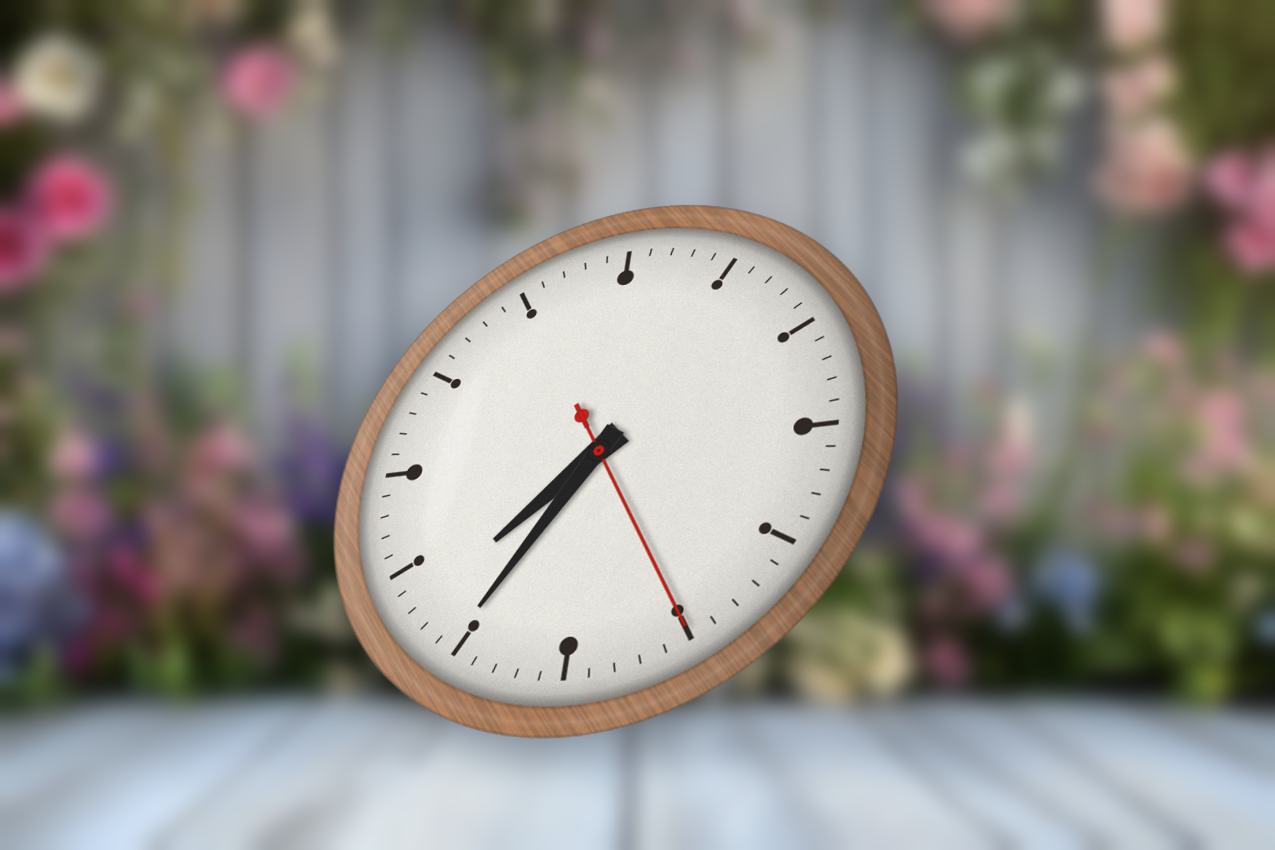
h=7 m=35 s=25
